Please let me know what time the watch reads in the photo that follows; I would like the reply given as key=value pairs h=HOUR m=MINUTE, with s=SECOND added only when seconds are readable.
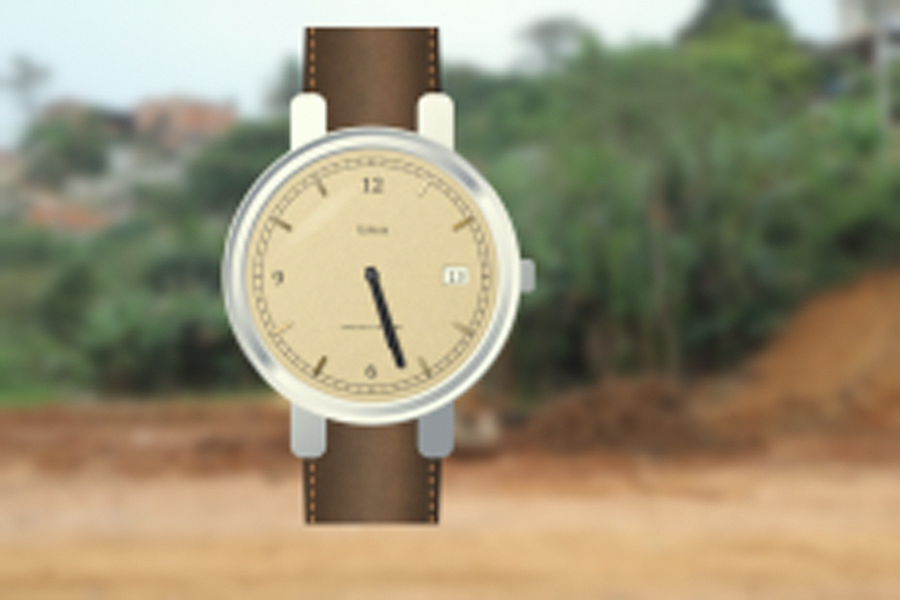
h=5 m=27
